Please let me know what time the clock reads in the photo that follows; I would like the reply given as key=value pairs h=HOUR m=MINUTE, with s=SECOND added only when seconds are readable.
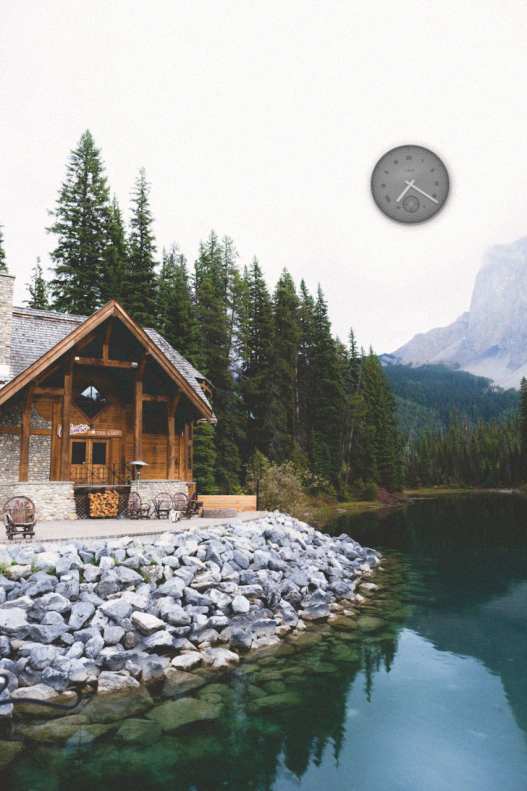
h=7 m=21
